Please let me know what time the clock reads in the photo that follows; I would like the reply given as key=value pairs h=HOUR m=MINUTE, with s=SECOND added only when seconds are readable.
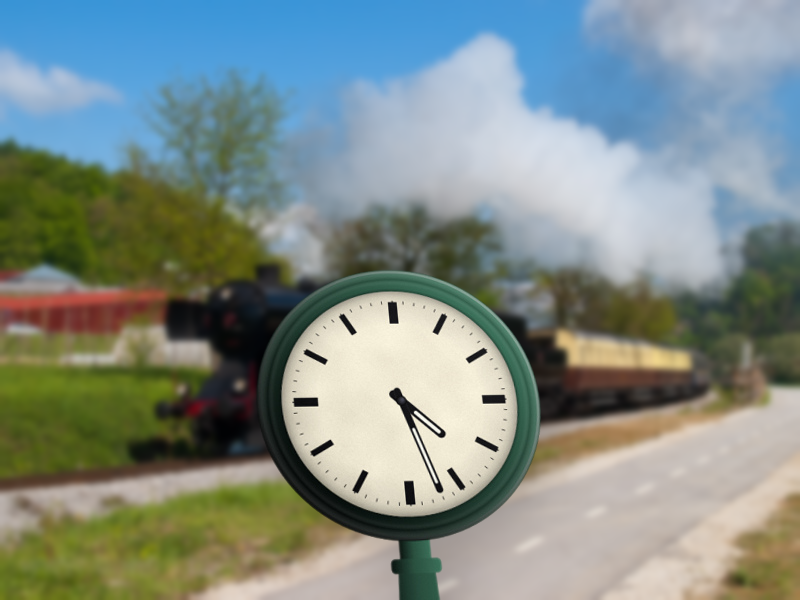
h=4 m=27
